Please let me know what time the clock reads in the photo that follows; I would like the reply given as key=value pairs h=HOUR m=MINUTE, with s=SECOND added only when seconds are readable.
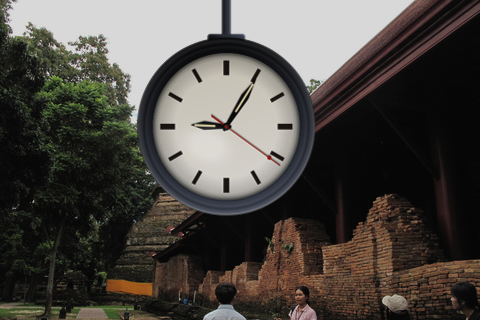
h=9 m=5 s=21
